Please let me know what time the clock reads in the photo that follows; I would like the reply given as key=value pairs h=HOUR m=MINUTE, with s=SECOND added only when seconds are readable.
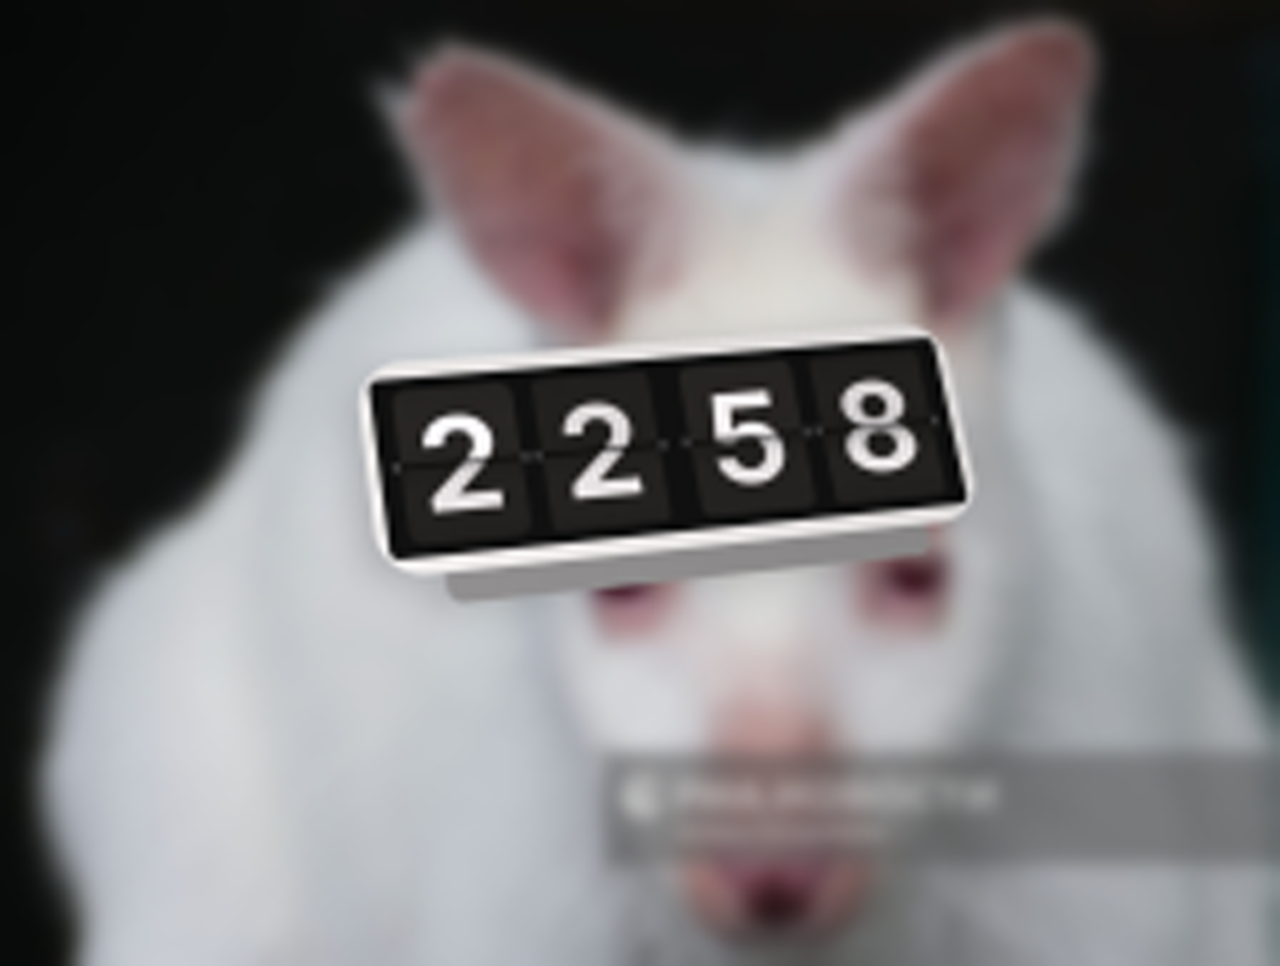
h=22 m=58
